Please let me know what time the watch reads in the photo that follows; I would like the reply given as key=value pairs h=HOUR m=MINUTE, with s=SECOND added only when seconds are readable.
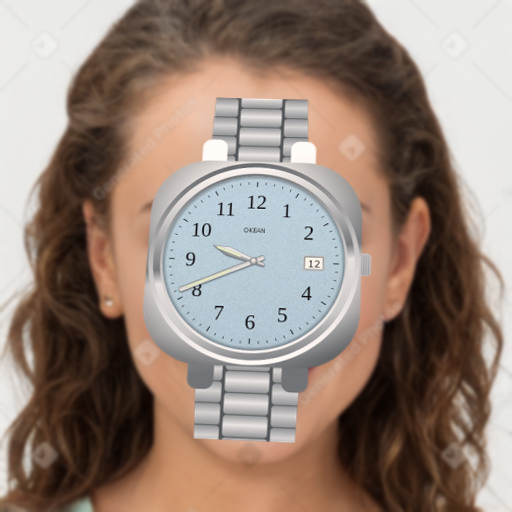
h=9 m=41
